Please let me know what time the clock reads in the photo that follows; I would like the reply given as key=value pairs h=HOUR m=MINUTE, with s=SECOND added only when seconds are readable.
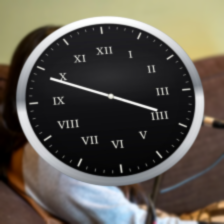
h=3 m=49
